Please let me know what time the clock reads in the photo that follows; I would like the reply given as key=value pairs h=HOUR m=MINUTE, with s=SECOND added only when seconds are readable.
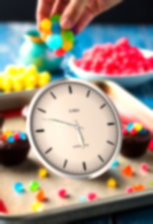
h=5 m=48
